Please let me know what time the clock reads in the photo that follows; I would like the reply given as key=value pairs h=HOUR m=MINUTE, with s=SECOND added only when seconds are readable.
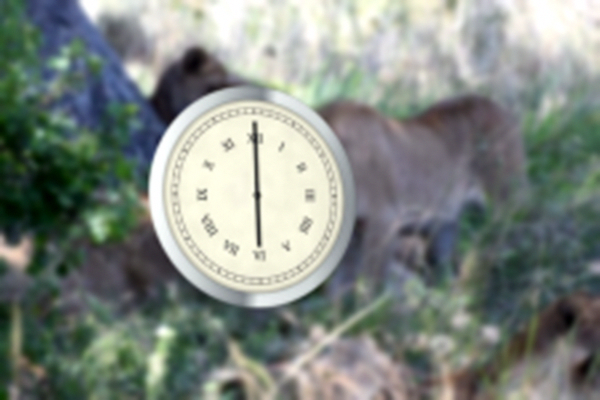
h=6 m=0
